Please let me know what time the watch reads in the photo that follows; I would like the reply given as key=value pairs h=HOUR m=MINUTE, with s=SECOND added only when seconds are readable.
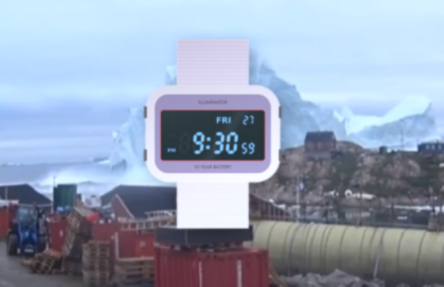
h=9 m=30 s=59
